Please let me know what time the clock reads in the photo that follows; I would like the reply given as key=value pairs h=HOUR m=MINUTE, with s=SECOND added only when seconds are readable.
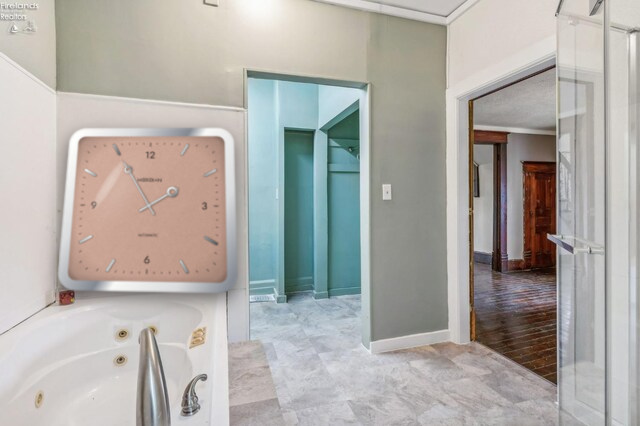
h=1 m=55
